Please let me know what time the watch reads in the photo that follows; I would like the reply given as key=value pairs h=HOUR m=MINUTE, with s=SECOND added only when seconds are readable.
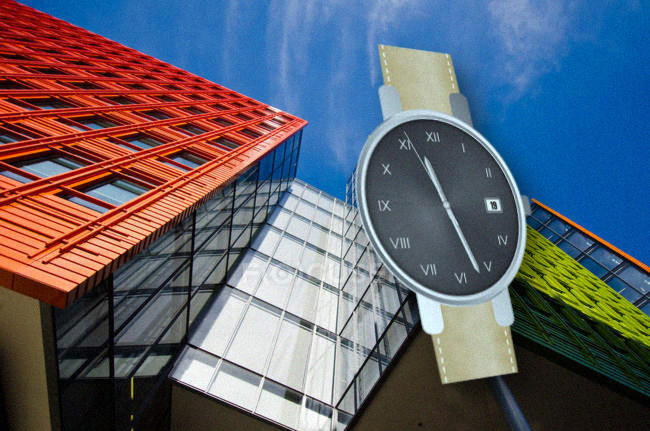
h=11 m=26 s=56
